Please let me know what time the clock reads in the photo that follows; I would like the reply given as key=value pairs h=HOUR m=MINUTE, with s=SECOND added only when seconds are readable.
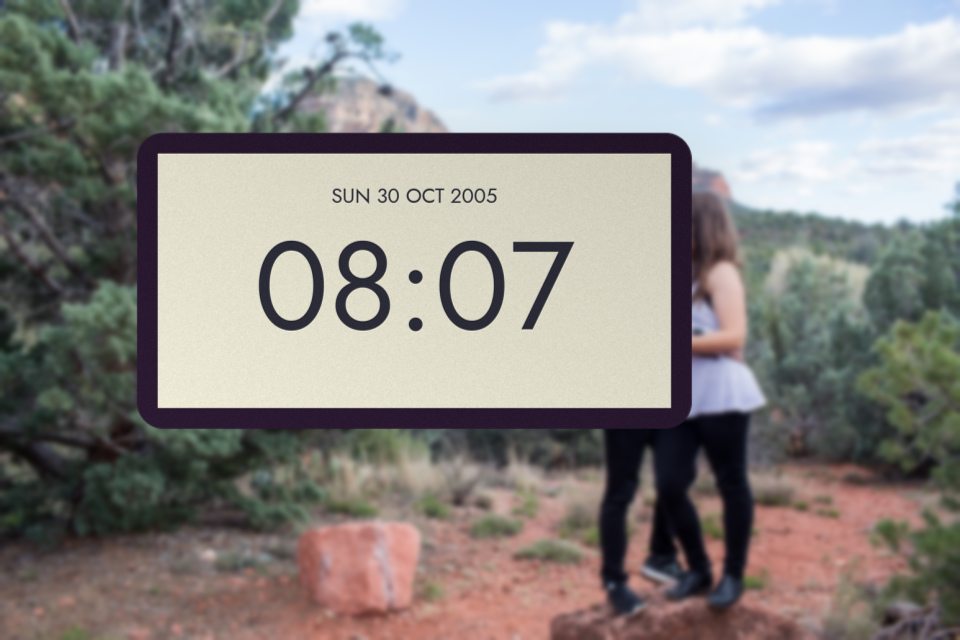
h=8 m=7
